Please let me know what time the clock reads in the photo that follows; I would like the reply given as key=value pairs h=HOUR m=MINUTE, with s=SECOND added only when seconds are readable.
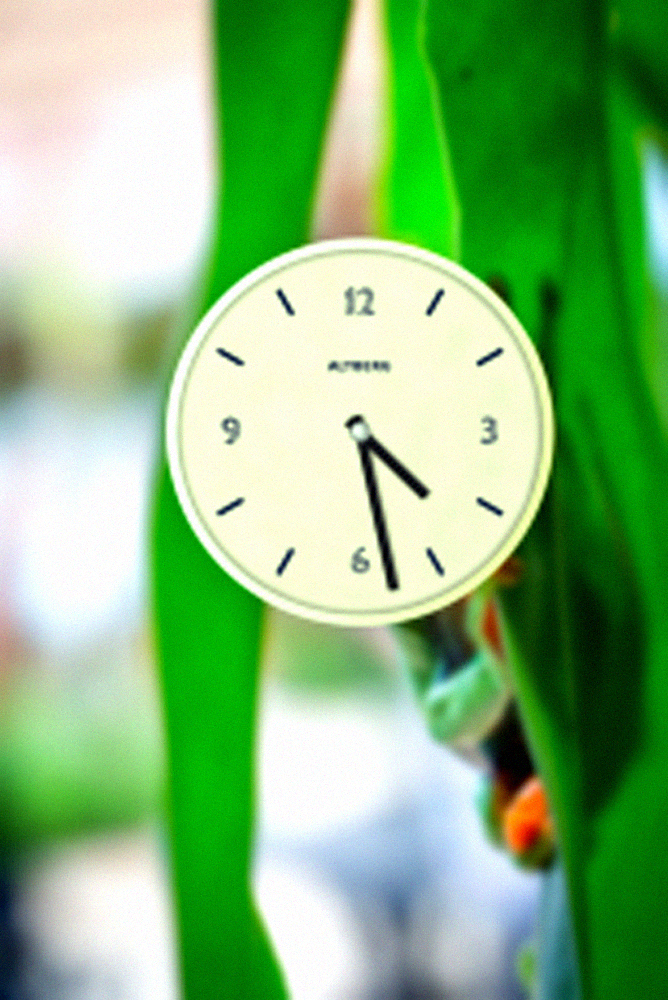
h=4 m=28
